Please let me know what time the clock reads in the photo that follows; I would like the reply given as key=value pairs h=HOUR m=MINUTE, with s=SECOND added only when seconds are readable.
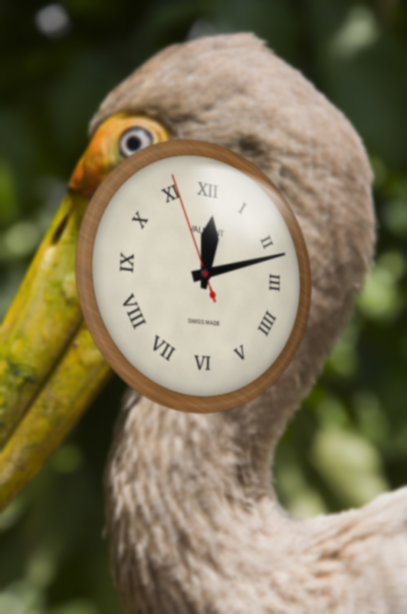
h=12 m=11 s=56
